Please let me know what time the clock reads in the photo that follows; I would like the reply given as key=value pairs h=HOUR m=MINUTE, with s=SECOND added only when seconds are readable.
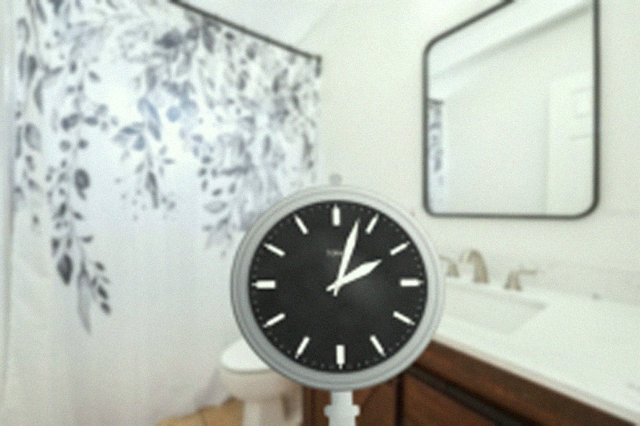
h=2 m=3
